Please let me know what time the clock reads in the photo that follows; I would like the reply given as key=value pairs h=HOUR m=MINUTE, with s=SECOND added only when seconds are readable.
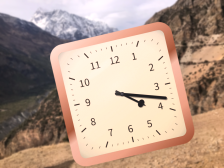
h=4 m=18
